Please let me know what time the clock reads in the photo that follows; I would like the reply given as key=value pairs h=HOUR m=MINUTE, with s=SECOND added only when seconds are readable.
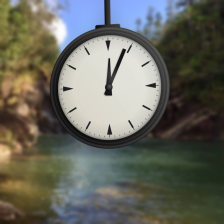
h=12 m=4
